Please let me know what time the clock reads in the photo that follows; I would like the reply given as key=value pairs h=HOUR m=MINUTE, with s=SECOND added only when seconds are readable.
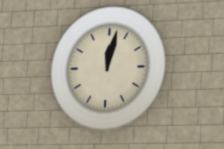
h=12 m=2
